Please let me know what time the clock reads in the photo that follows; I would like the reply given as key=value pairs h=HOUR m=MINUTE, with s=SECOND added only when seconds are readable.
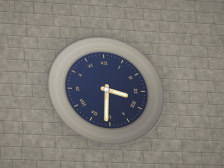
h=3 m=31
